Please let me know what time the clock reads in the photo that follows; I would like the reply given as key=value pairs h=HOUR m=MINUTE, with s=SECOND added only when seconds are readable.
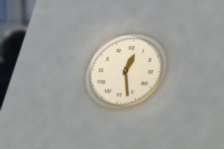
h=12 m=27
